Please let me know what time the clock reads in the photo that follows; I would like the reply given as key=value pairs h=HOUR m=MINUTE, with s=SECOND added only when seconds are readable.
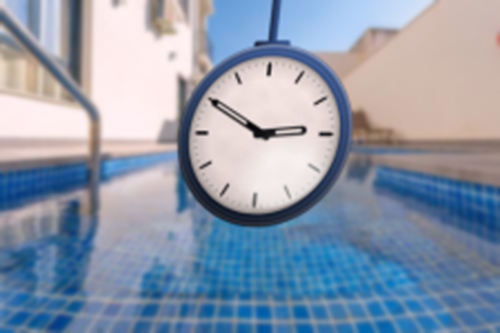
h=2 m=50
